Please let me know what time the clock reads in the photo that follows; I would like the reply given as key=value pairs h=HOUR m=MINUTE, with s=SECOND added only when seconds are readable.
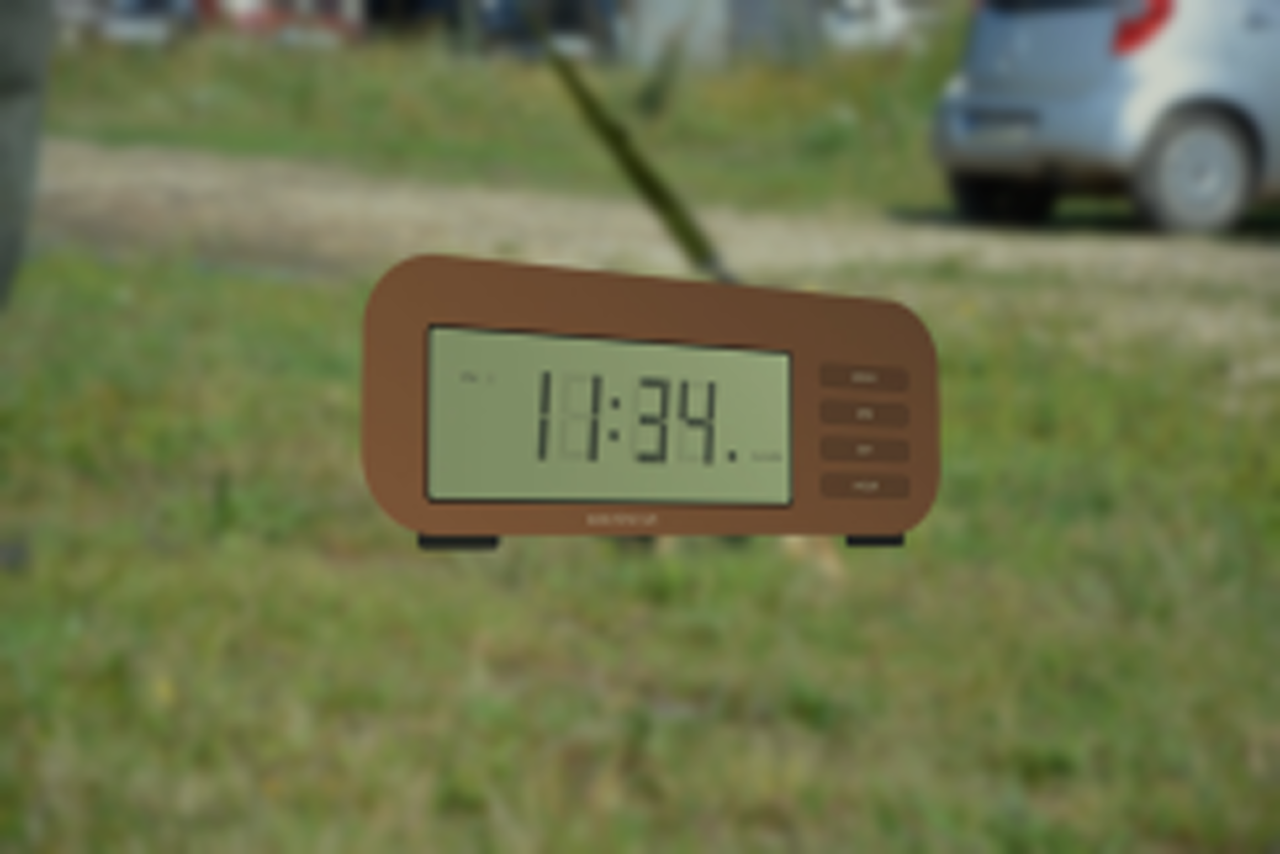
h=11 m=34
